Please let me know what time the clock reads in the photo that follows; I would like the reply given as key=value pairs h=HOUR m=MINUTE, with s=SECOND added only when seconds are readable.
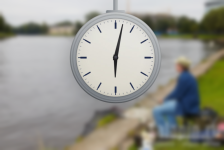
h=6 m=2
